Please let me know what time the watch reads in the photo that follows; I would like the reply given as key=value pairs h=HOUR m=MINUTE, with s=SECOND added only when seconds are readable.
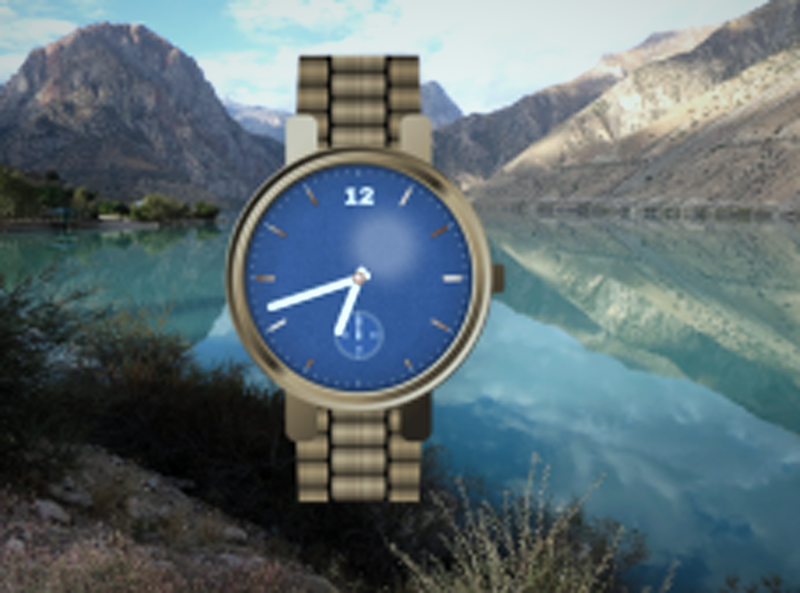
h=6 m=42
